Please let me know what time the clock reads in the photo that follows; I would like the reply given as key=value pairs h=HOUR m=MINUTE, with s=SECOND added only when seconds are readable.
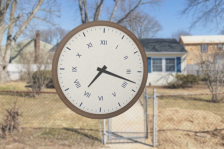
h=7 m=18
